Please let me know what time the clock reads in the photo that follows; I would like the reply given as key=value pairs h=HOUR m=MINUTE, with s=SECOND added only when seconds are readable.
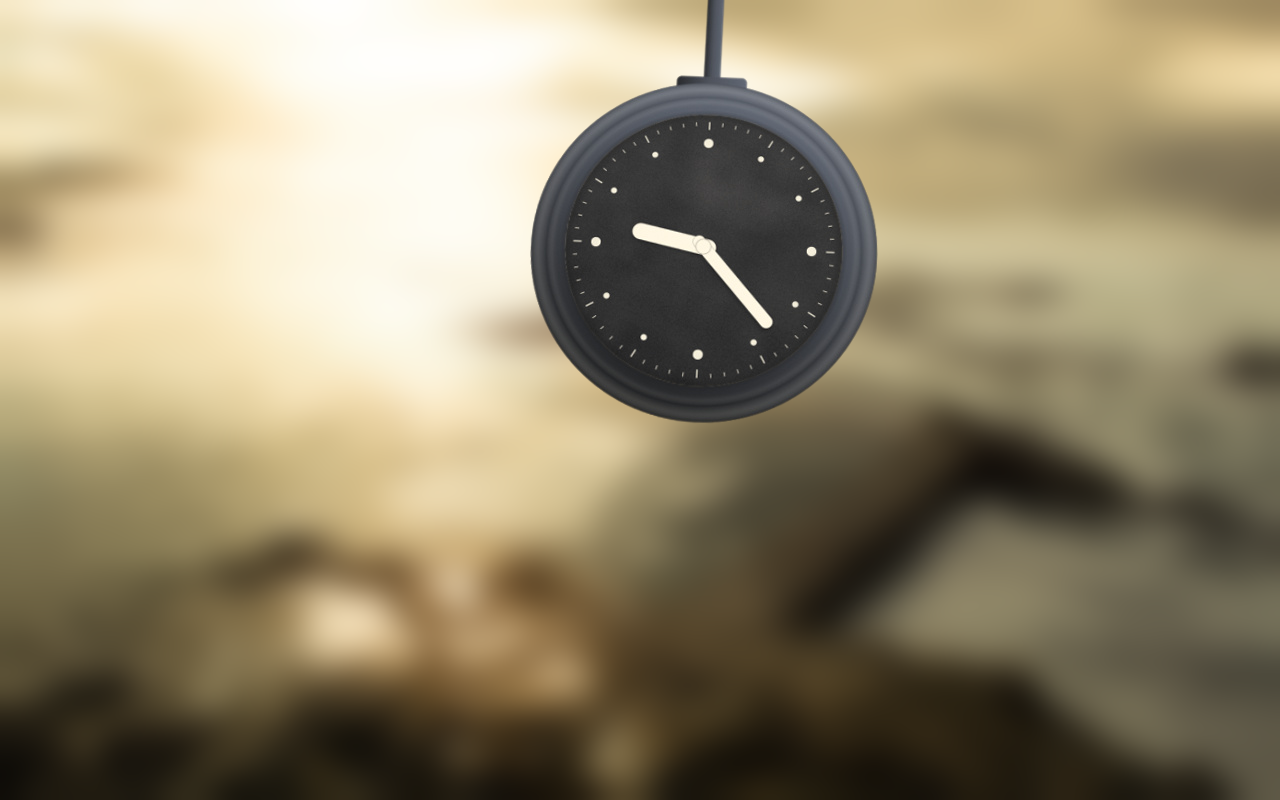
h=9 m=23
